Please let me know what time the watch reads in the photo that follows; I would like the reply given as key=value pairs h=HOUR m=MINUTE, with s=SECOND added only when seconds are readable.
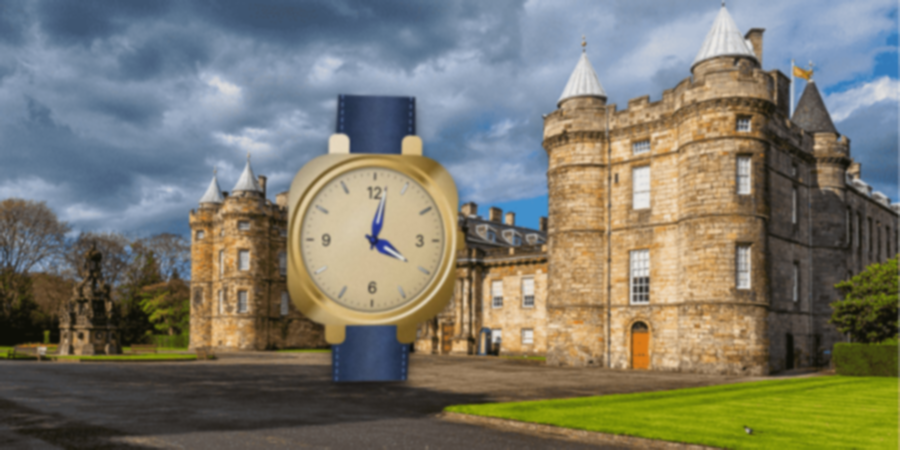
h=4 m=2
